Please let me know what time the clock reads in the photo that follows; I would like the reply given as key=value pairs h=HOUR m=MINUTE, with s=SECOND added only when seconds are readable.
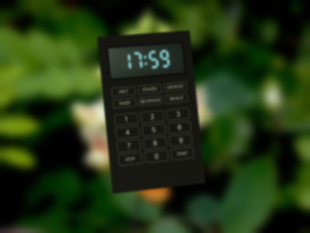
h=17 m=59
